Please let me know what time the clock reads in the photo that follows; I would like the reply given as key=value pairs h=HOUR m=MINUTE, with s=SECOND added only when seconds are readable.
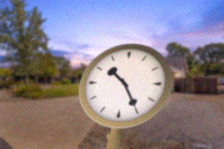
h=10 m=25
